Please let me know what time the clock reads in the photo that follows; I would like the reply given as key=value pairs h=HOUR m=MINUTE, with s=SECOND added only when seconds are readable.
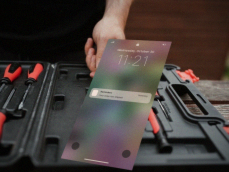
h=11 m=21
